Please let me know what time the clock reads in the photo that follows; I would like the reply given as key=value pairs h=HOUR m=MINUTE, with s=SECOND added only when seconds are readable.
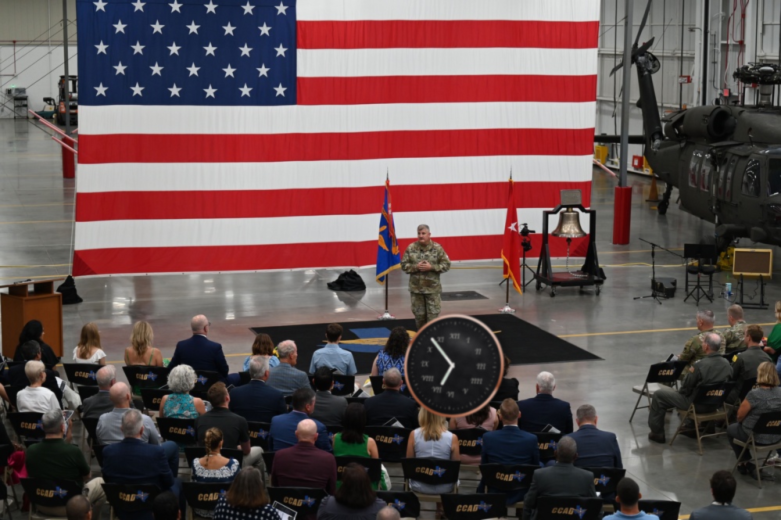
h=6 m=53
